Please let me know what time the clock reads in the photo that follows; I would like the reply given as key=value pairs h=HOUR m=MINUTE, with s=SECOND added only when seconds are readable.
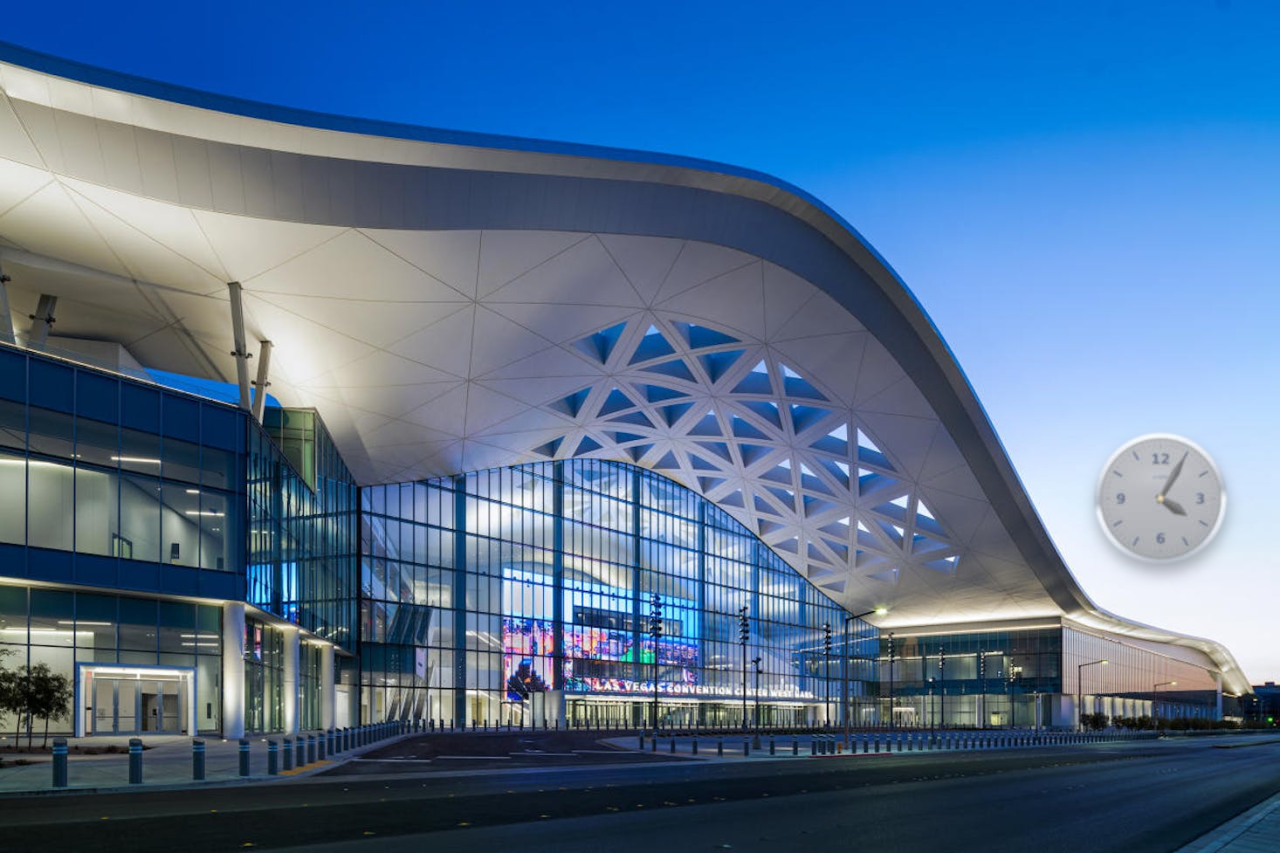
h=4 m=5
